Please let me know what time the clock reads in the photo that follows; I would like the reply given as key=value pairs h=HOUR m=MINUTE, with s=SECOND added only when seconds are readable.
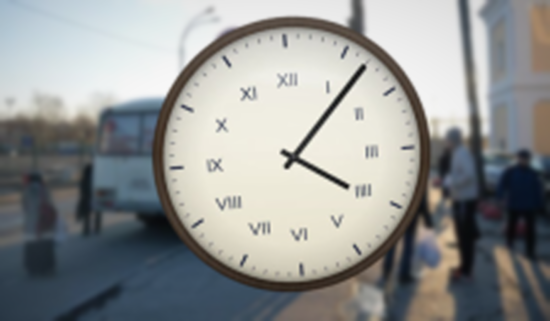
h=4 m=7
